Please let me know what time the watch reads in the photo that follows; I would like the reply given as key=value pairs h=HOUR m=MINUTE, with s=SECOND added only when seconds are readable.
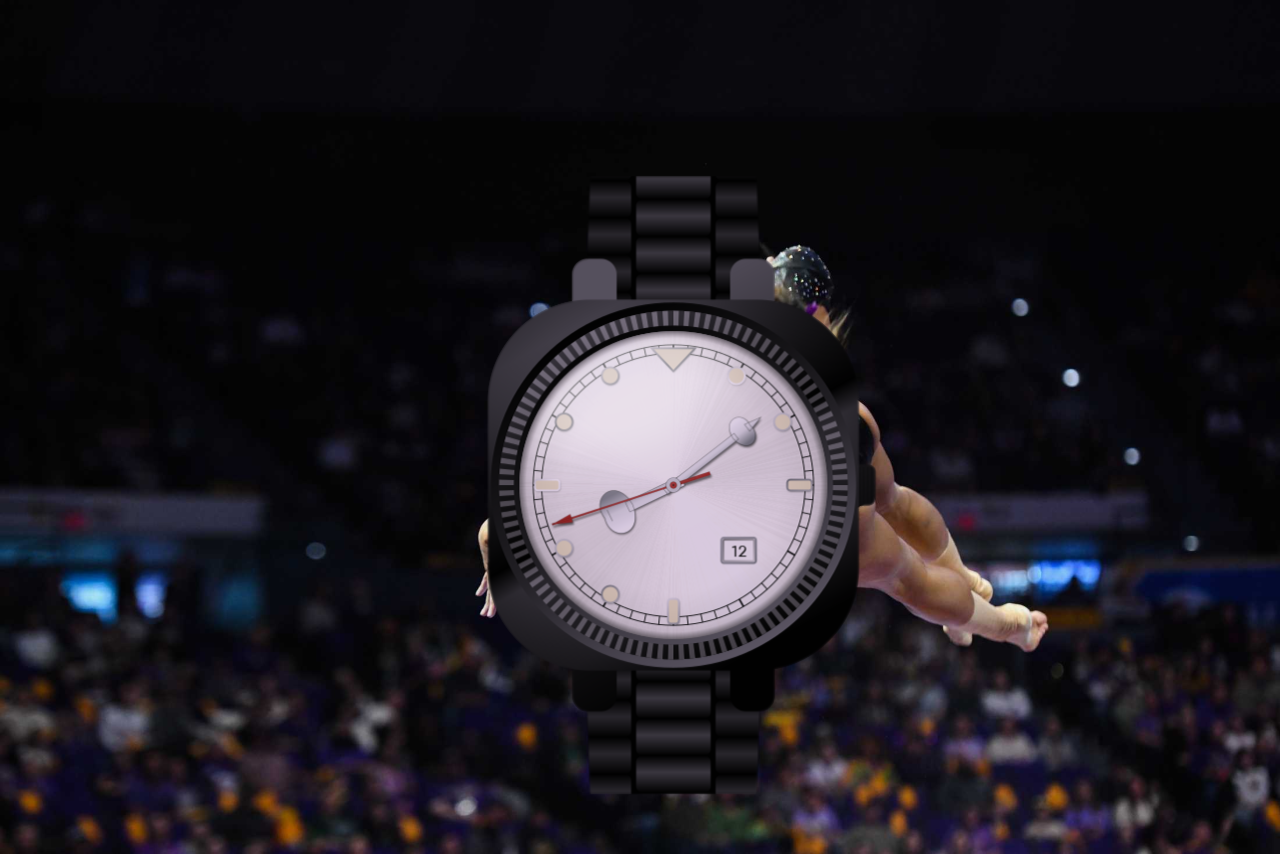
h=8 m=8 s=42
